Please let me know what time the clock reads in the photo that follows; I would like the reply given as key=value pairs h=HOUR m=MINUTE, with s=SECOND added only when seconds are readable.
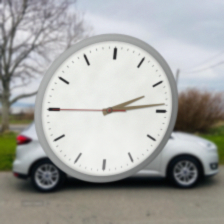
h=2 m=13 s=45
